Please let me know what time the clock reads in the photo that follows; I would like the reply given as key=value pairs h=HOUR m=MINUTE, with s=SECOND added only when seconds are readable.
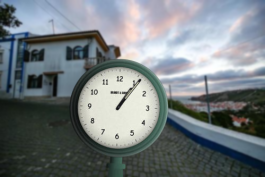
h=1 m=6
